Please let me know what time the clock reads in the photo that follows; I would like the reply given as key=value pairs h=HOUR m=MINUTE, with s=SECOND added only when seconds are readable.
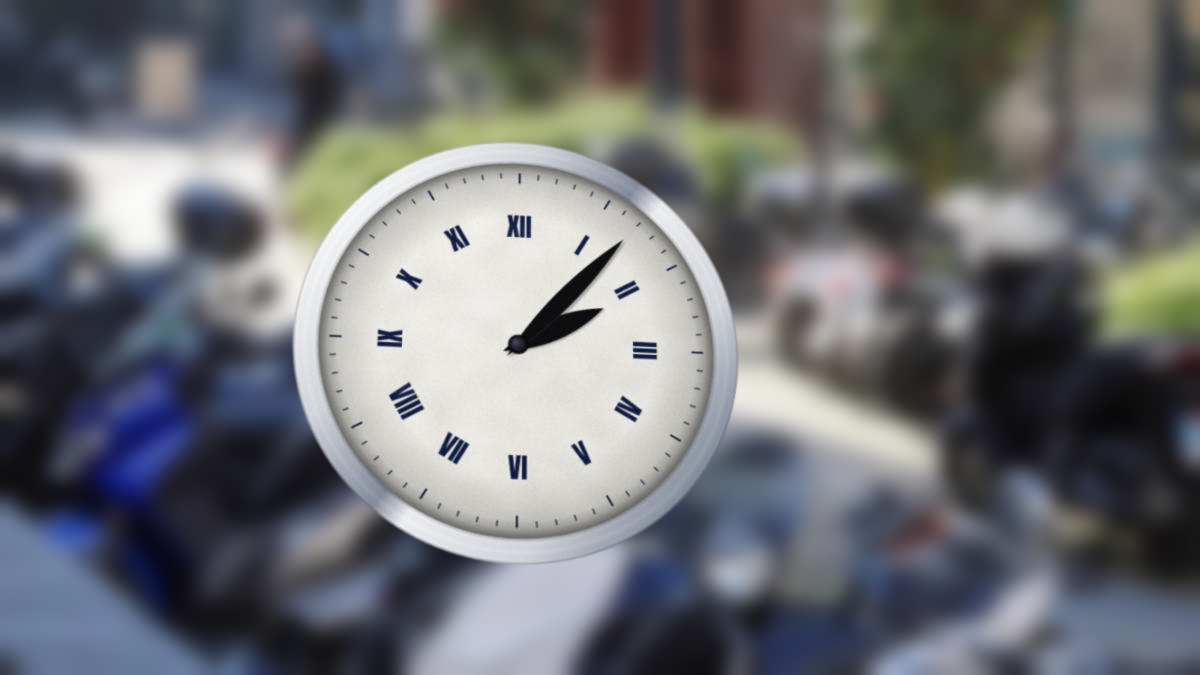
h=2 m=7
